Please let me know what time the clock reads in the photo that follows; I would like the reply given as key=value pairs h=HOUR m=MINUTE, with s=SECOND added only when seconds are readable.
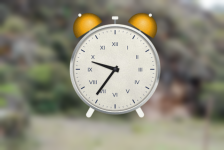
h=9 m=36
